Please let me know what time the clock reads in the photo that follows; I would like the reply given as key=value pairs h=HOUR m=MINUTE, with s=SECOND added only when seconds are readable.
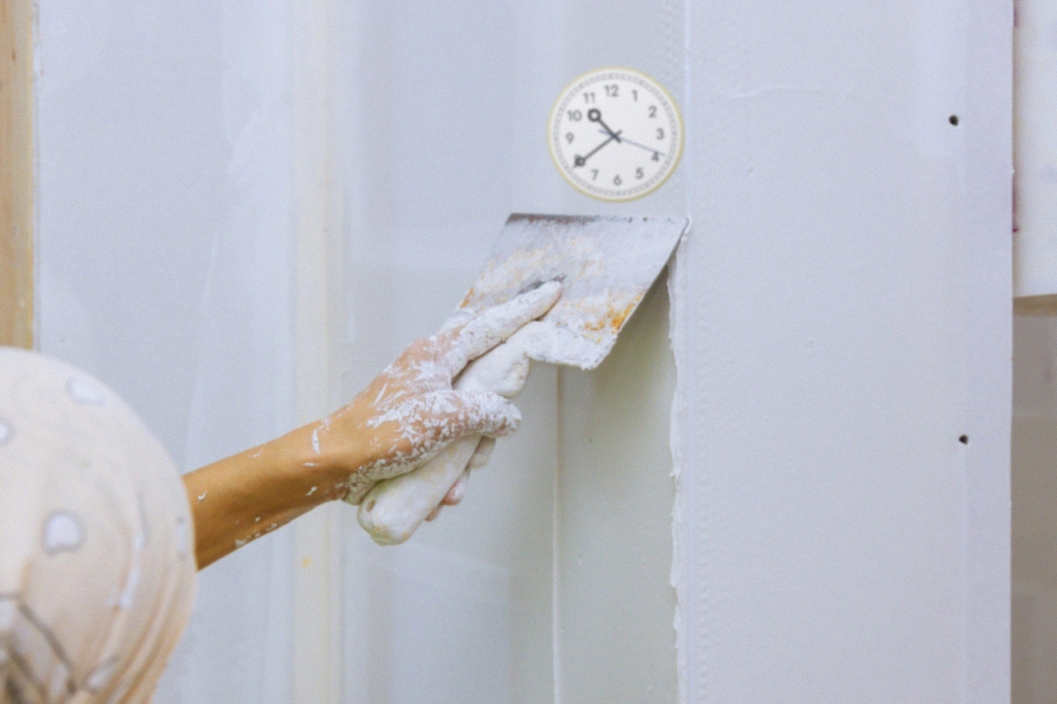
h=10 m=39 s=19
